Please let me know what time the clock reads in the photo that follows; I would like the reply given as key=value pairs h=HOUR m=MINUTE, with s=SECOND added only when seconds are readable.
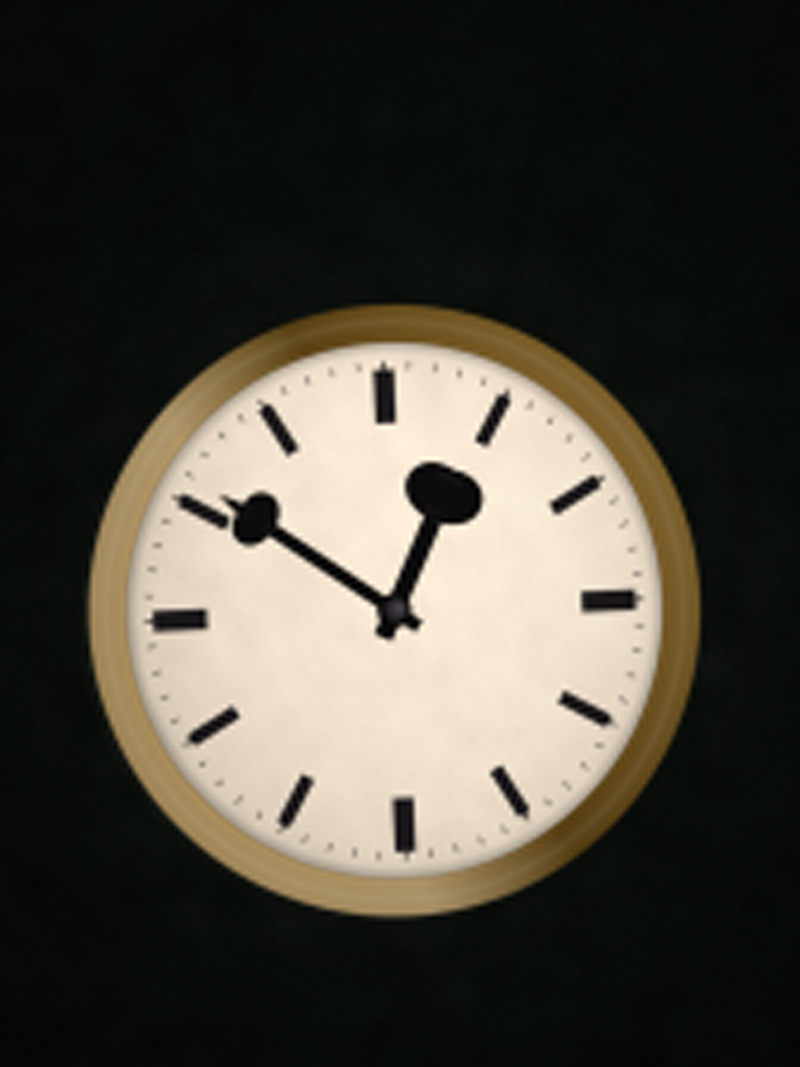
h=12 m=51
